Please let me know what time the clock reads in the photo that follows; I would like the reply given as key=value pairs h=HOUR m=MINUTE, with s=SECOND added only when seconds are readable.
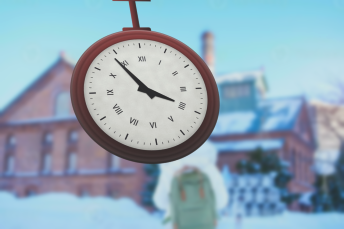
h=3 m=54
